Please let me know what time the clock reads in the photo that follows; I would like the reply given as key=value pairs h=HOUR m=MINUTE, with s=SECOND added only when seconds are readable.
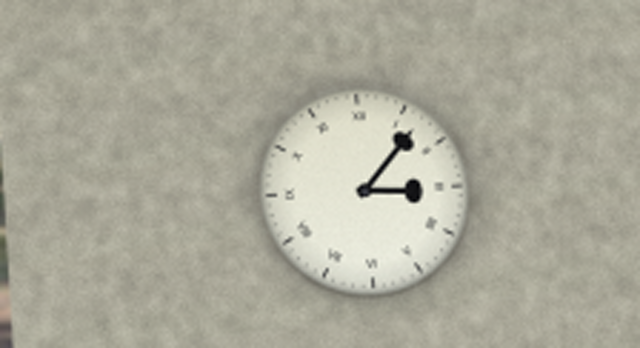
h=3 m=7
